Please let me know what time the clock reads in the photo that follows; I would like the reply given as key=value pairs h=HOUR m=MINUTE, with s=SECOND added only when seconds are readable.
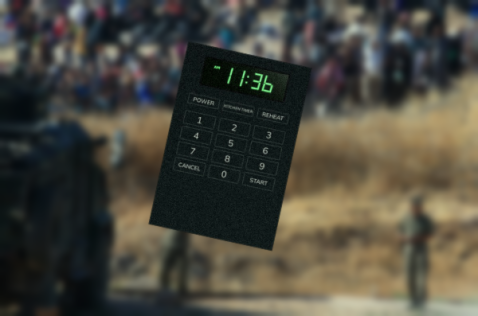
h=11 m=36
